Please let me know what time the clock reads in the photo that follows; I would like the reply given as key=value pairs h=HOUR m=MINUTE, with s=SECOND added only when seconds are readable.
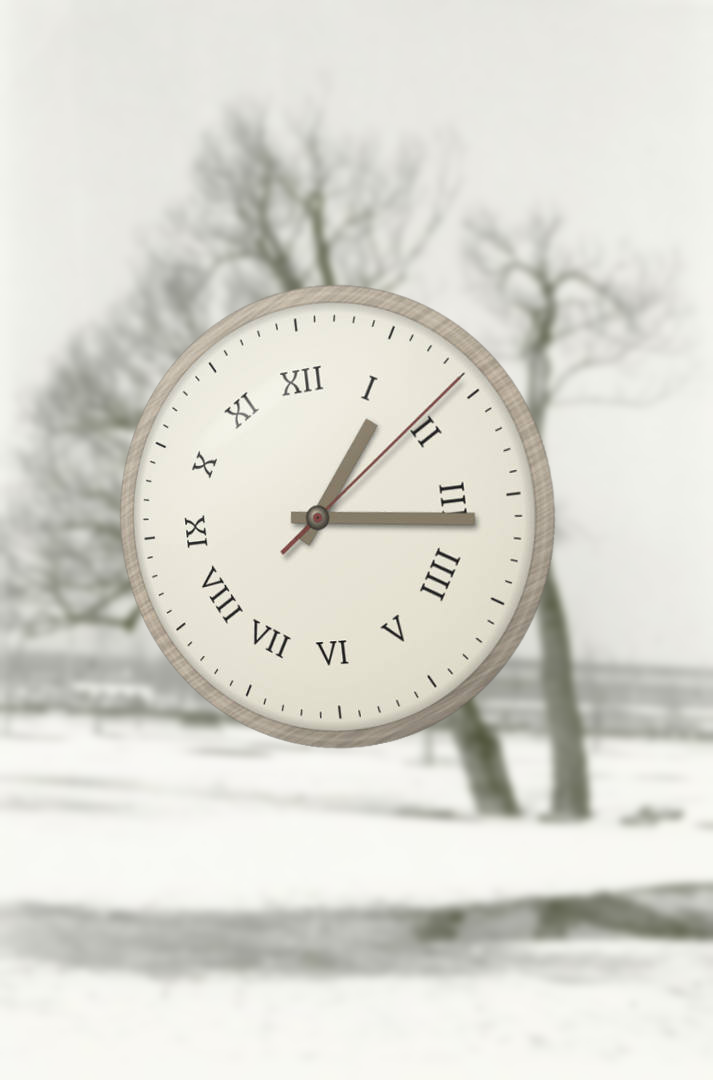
h=1 m=16 s=9
